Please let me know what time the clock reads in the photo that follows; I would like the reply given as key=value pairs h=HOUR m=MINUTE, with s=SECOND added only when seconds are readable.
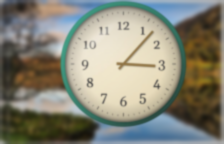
h=3 m=7
